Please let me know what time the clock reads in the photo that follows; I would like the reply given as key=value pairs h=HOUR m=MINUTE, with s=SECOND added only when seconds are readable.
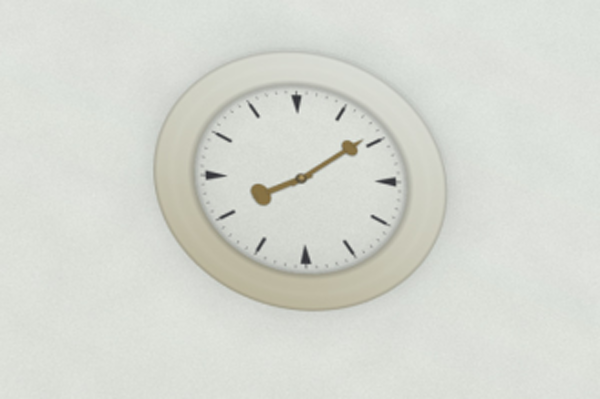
h=8 m=9
